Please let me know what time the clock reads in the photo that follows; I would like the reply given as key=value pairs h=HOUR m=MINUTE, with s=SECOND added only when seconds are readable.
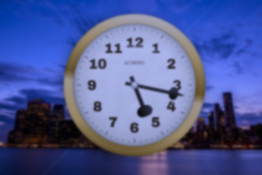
h=5 m=17
